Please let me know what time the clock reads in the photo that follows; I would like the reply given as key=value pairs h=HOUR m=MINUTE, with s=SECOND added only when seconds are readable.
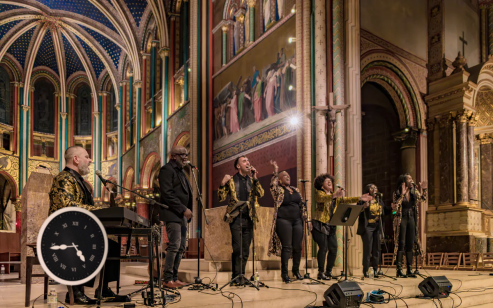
h=4 m=44
